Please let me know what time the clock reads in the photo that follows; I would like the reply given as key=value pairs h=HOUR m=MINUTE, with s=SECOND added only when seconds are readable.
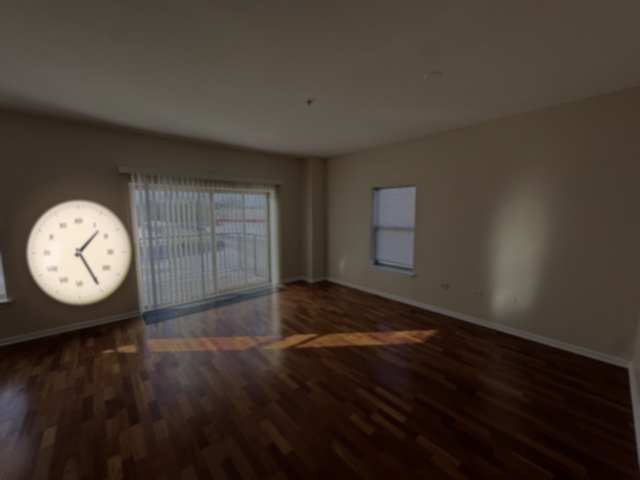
h=1 m=25
